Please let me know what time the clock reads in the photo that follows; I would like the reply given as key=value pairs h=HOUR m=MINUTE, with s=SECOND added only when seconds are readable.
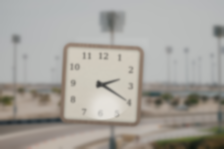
h=2 m=20
